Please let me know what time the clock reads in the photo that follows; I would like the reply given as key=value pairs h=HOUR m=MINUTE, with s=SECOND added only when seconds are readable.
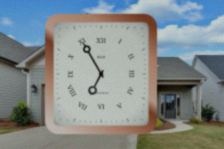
h=6 m=55
